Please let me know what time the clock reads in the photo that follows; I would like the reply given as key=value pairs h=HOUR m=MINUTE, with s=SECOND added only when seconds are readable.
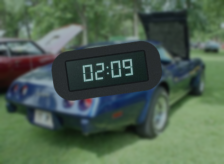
h=2 m=9
